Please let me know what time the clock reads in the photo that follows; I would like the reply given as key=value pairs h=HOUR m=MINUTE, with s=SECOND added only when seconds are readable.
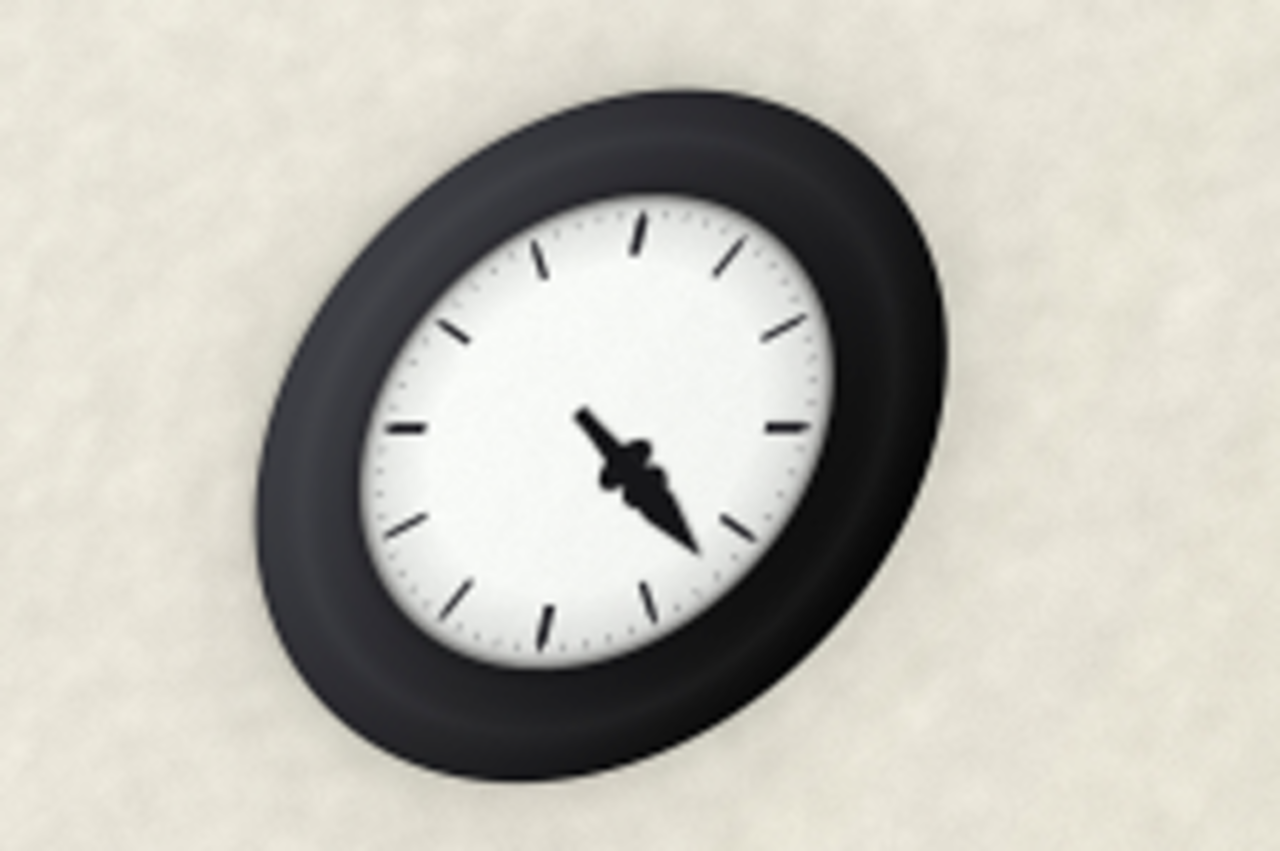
h=4 m=22
